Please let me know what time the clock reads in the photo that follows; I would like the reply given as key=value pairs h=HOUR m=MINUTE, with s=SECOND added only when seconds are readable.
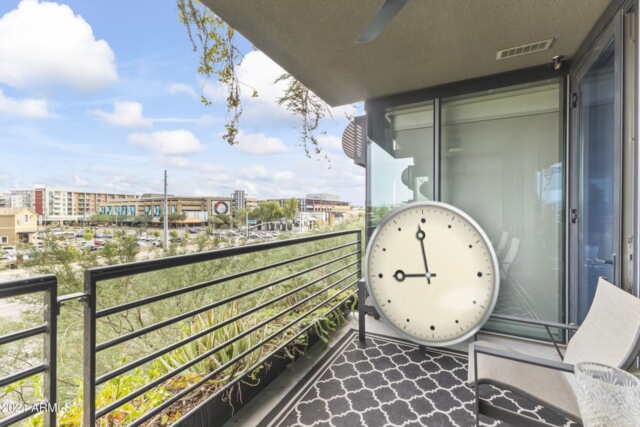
h=8 m=59
